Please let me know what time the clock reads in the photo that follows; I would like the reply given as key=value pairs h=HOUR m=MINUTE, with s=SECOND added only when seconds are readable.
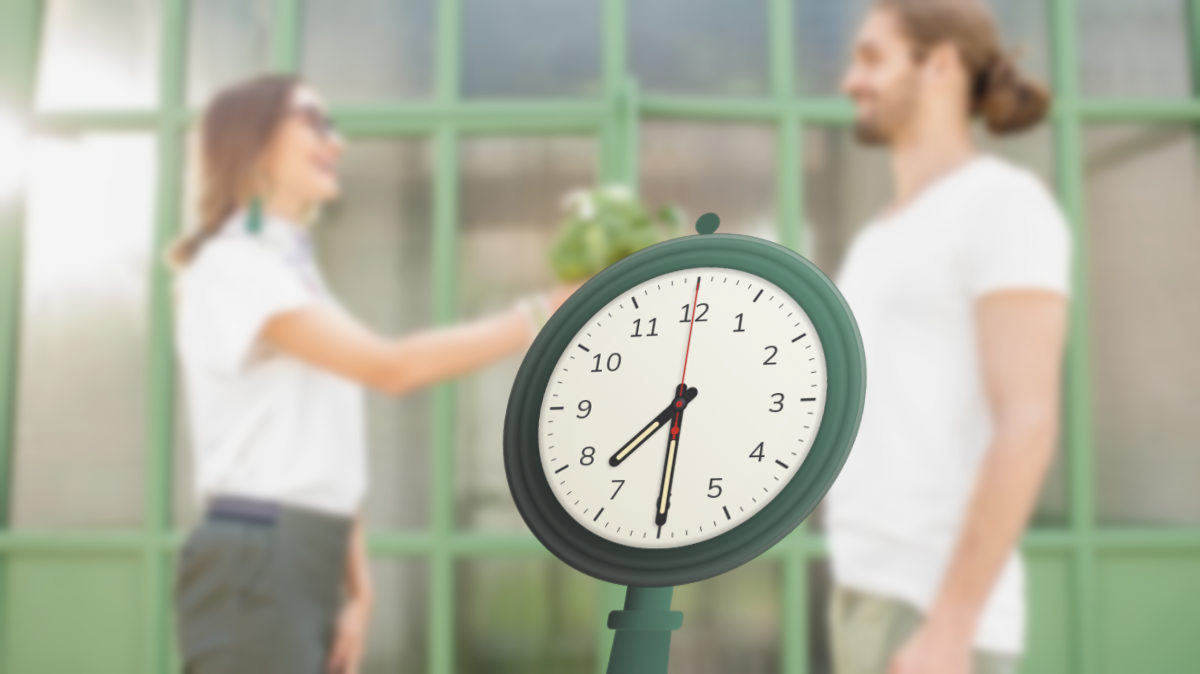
h=7 m=30 s=0
